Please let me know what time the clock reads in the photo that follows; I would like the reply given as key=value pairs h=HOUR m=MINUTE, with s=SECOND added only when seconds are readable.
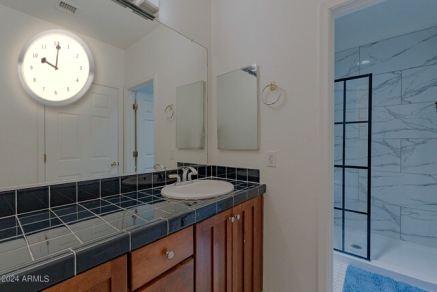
h=10 m=1
